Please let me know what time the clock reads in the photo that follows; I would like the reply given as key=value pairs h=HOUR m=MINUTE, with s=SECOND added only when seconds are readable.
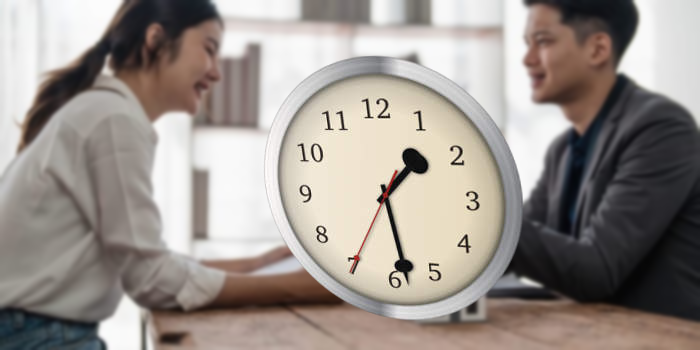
h=1 m=28 s=35
